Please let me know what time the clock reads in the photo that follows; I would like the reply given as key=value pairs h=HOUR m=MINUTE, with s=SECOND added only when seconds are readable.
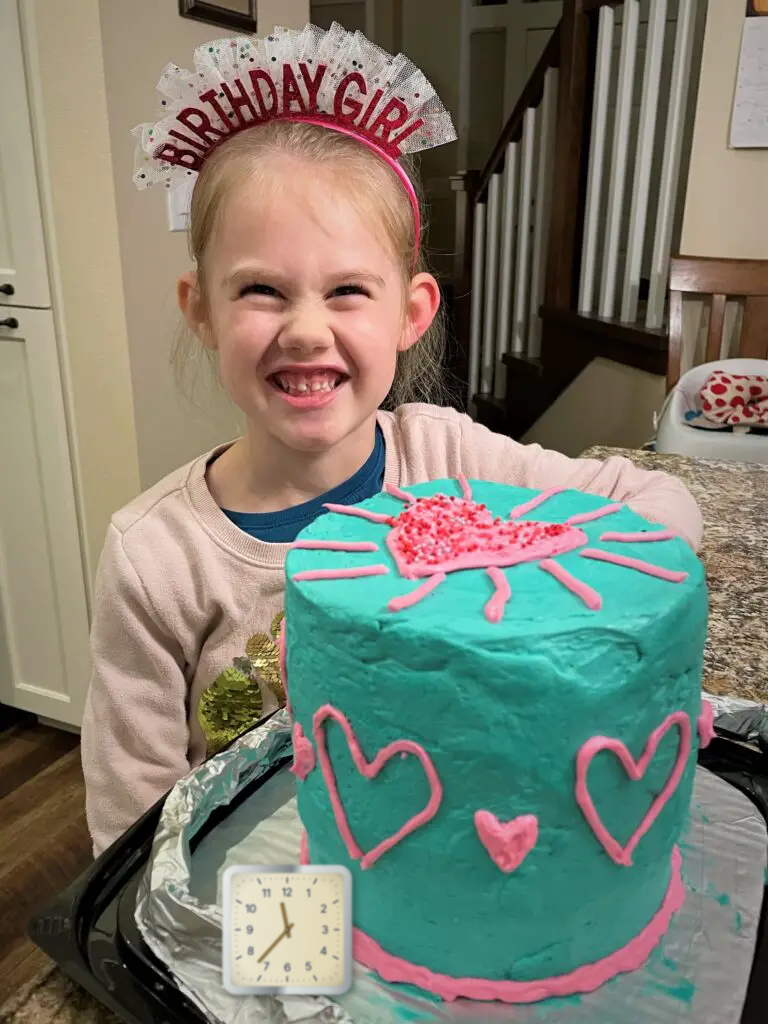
h=11 m=37
